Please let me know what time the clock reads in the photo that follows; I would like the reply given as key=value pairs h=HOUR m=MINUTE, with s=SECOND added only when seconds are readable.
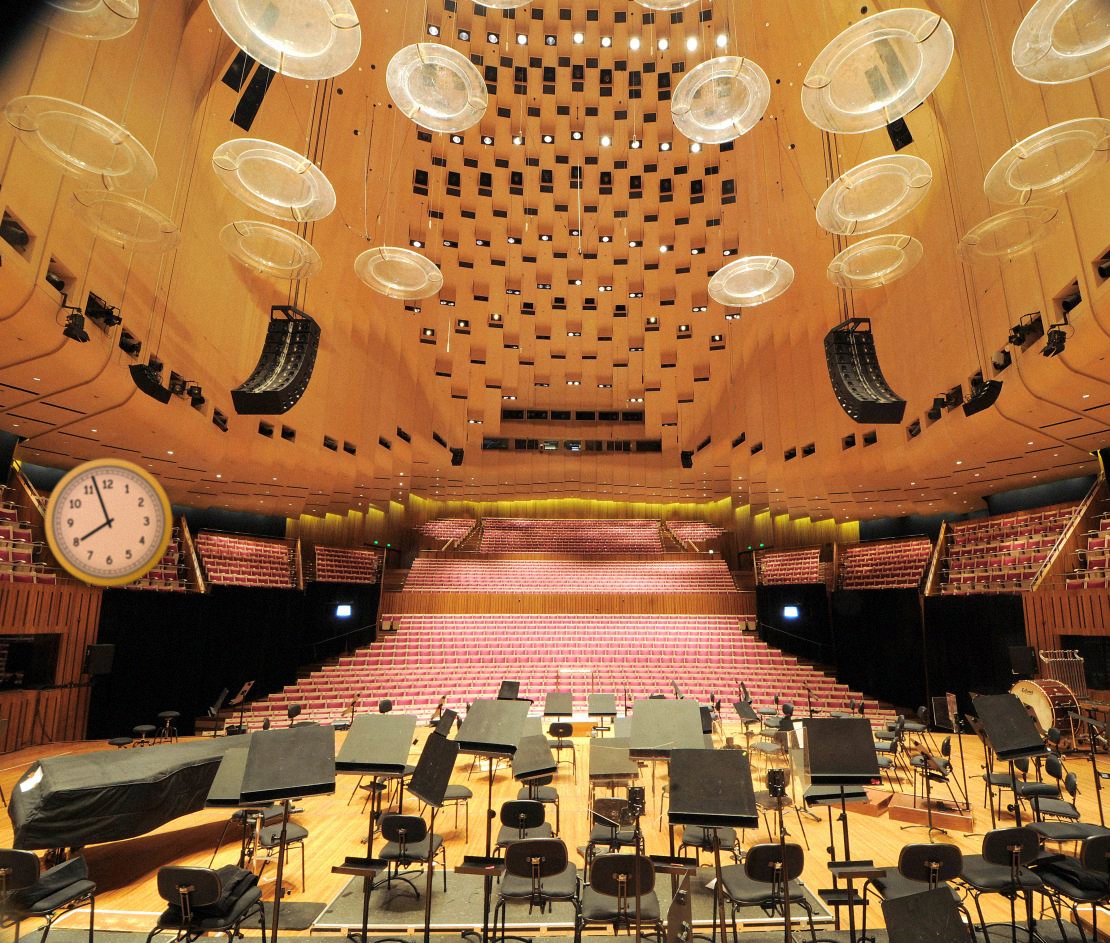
h=7 m=57
